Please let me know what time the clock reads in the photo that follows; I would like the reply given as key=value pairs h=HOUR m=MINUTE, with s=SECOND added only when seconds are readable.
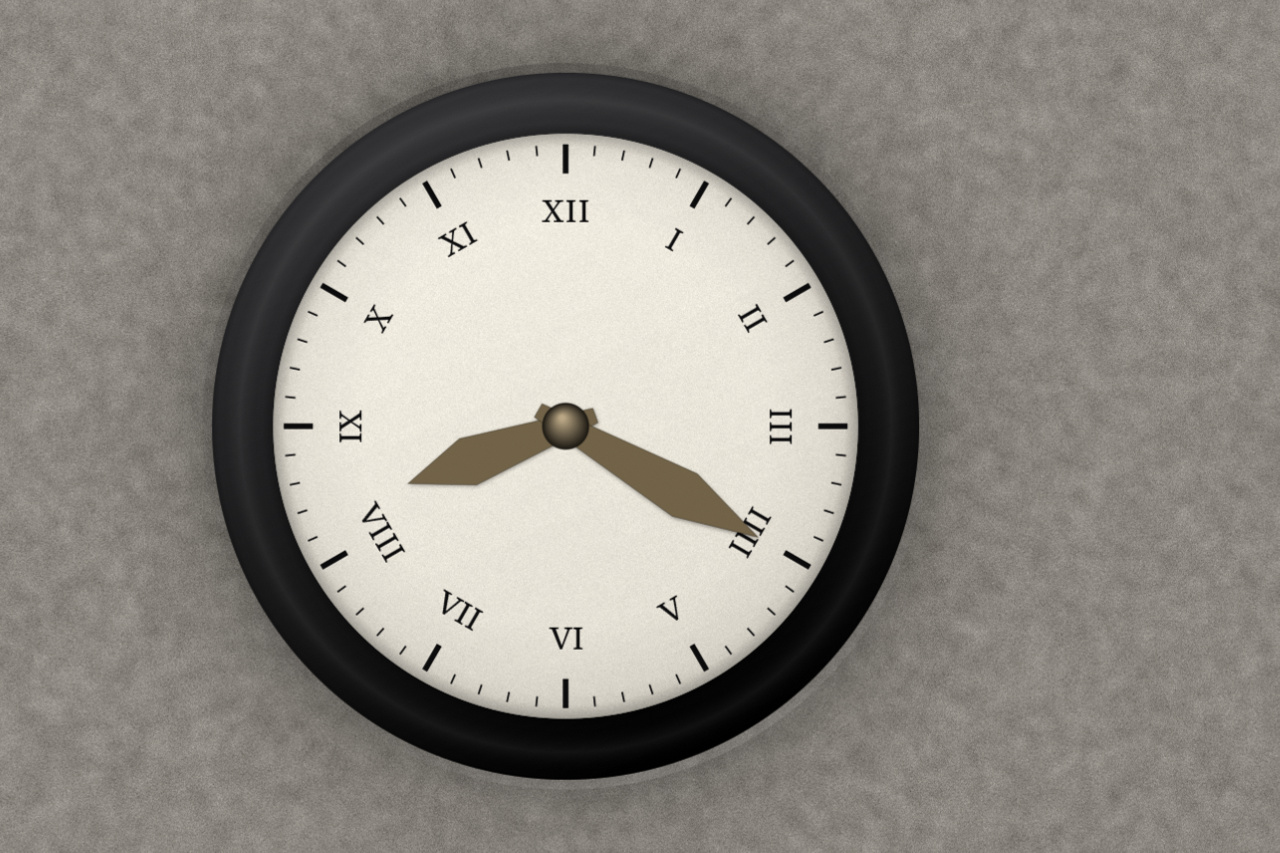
h=8 m=20
